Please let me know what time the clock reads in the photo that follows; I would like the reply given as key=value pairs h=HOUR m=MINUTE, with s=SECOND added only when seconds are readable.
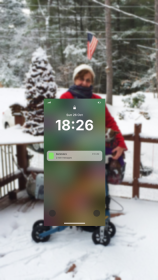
h=18 m=26
